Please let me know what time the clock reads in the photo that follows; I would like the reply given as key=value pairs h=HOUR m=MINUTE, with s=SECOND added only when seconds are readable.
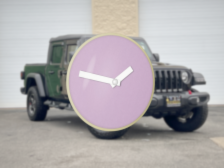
h=1 m=47
